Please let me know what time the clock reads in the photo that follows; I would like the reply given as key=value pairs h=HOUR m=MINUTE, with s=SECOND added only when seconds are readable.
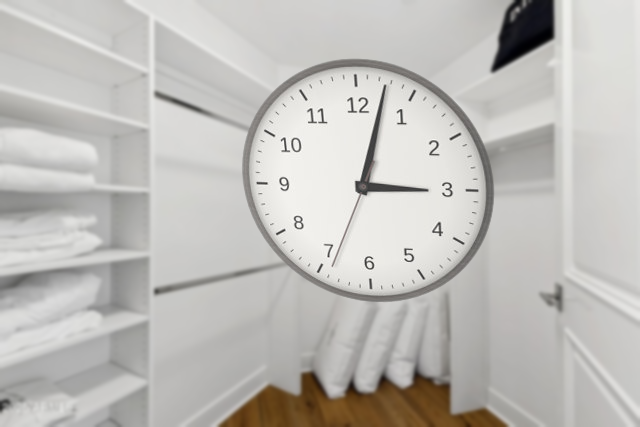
h=3 m=2 s=34
